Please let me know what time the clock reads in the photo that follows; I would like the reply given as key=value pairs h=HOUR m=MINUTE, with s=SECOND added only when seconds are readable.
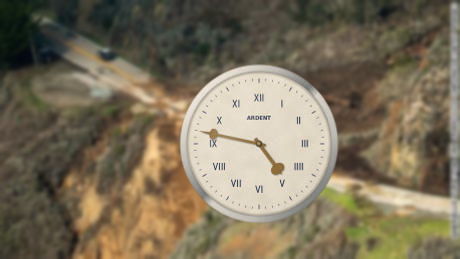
h=4 m=47
